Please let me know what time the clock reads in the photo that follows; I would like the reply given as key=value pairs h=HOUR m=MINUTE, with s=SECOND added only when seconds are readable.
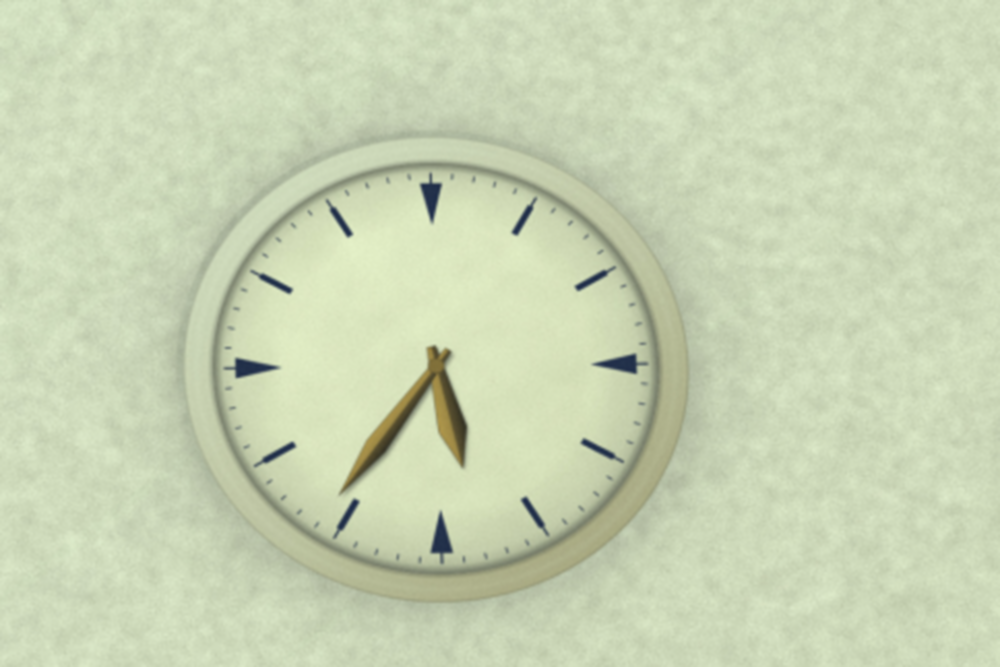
h=5 m=36
